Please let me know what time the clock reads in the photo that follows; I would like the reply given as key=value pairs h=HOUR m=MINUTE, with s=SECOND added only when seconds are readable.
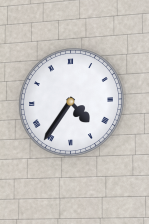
h=4 m=36
